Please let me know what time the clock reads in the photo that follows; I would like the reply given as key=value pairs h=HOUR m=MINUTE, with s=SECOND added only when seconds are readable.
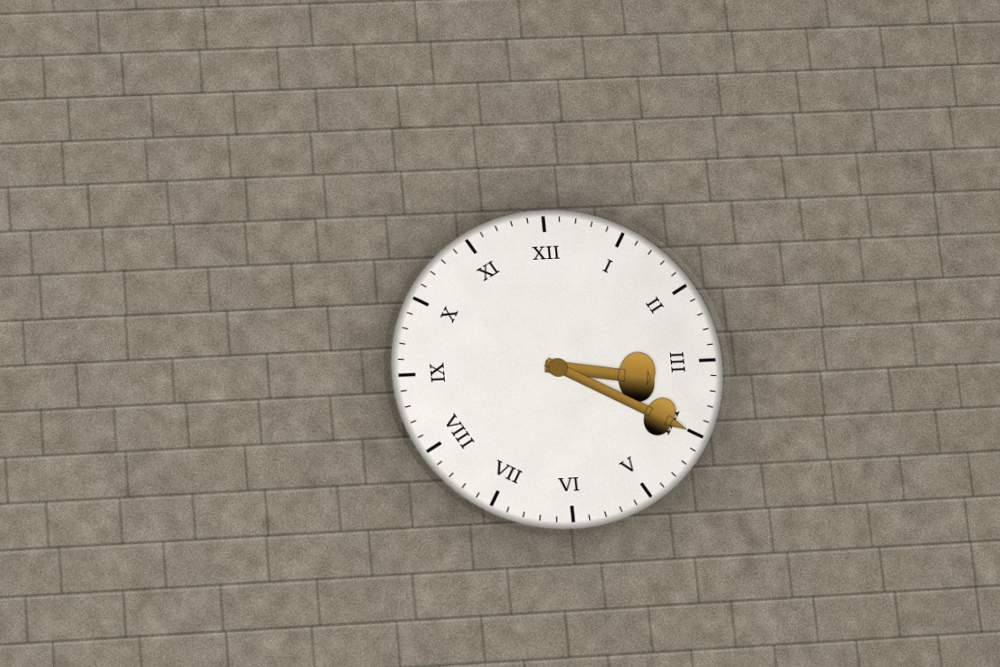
h=3 m=20
